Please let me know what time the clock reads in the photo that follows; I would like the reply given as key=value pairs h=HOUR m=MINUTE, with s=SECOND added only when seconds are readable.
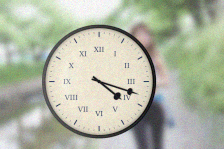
h=4 m=18
